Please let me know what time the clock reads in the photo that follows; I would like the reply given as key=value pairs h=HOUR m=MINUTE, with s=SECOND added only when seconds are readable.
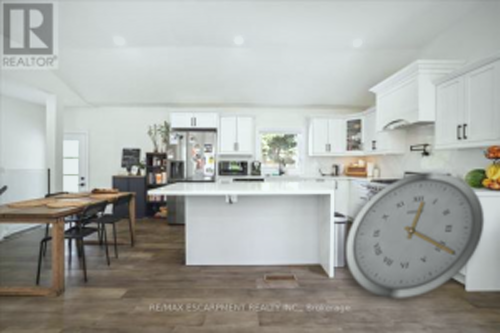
h=12 m=20
